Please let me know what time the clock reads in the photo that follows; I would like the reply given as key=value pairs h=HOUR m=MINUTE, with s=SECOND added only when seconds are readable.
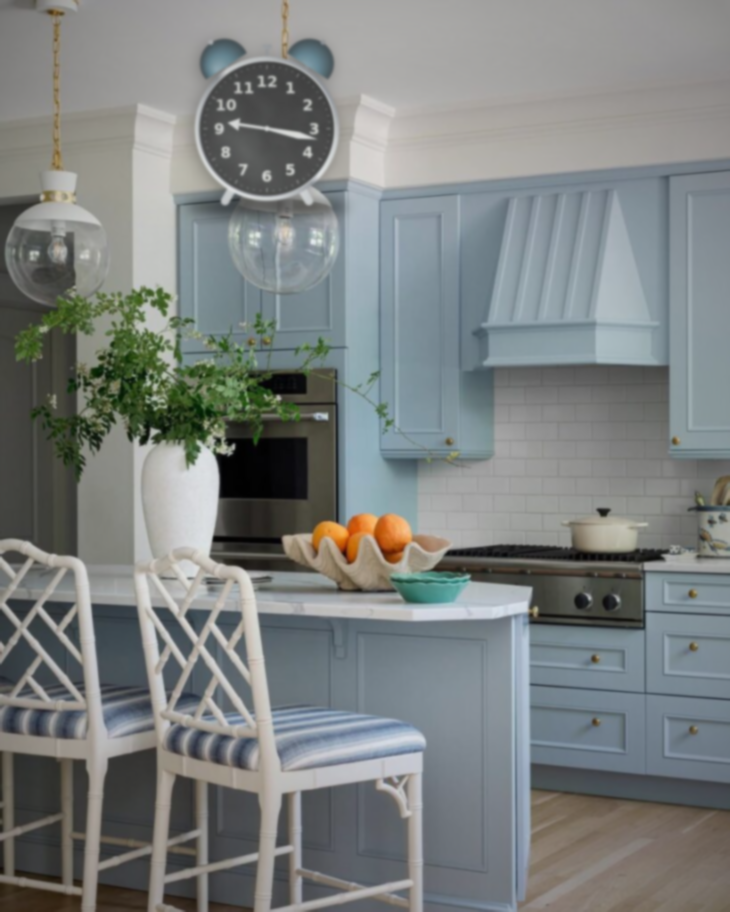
h=9 m=17
